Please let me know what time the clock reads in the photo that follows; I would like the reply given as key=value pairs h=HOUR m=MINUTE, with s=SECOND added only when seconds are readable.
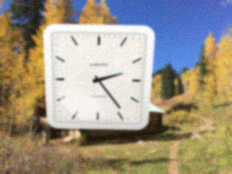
h=2 m=24
